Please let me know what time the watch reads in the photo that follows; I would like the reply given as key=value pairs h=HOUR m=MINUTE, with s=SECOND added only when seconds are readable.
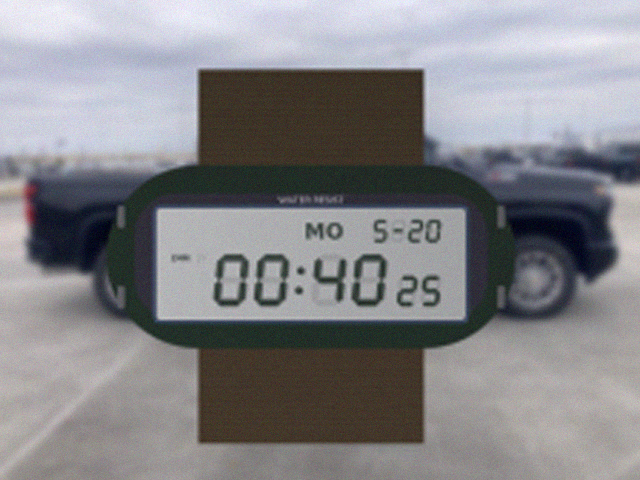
h=0 m=40 s=25
